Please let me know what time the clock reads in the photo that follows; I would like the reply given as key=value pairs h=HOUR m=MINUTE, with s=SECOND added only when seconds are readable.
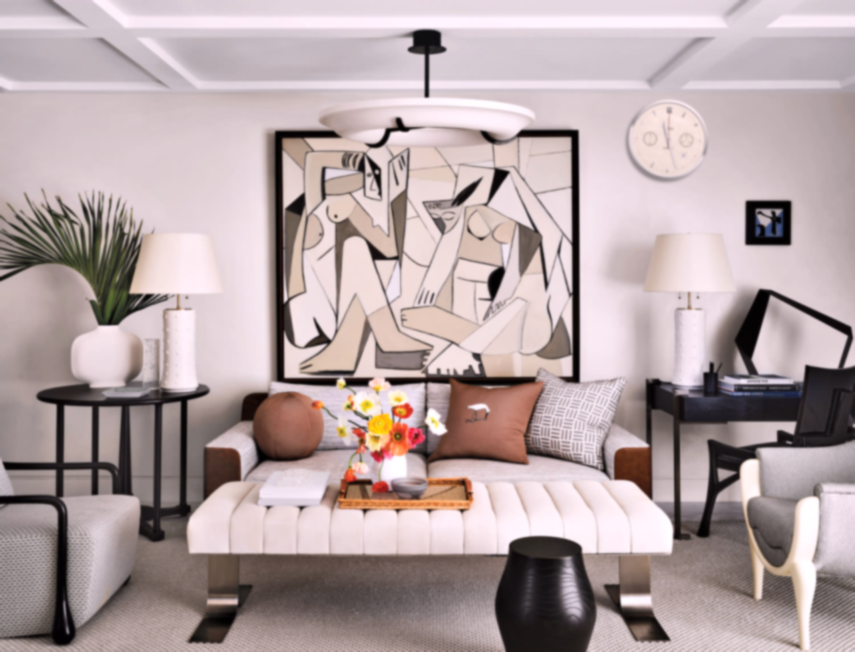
h=11 m=27
